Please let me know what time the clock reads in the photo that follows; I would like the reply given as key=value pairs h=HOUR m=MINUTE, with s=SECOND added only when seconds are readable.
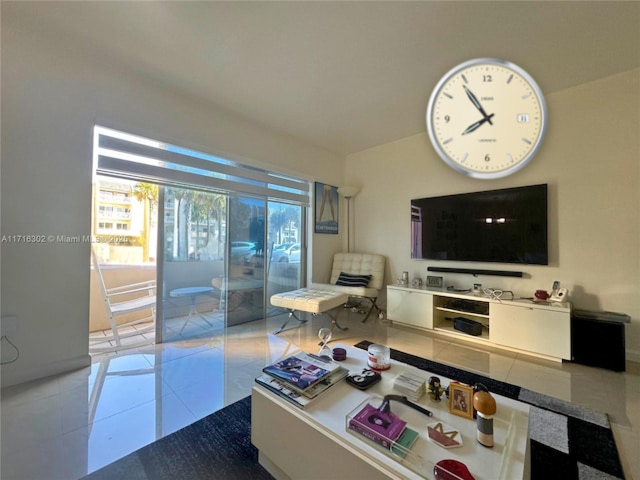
h=7 m=54
